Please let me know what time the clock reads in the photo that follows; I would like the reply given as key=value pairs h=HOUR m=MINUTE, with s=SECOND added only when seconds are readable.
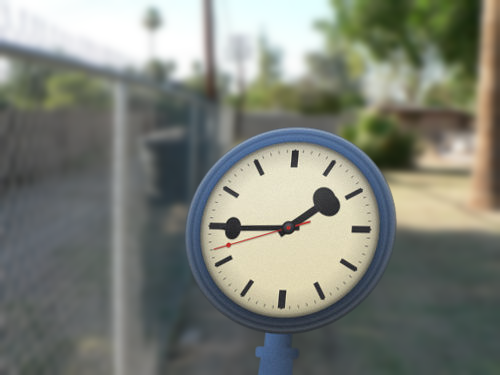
h=1 m=44 s=42
